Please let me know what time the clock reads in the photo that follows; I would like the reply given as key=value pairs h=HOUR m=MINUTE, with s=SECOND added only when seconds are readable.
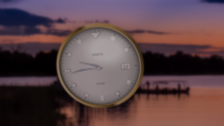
h=9 m=44
